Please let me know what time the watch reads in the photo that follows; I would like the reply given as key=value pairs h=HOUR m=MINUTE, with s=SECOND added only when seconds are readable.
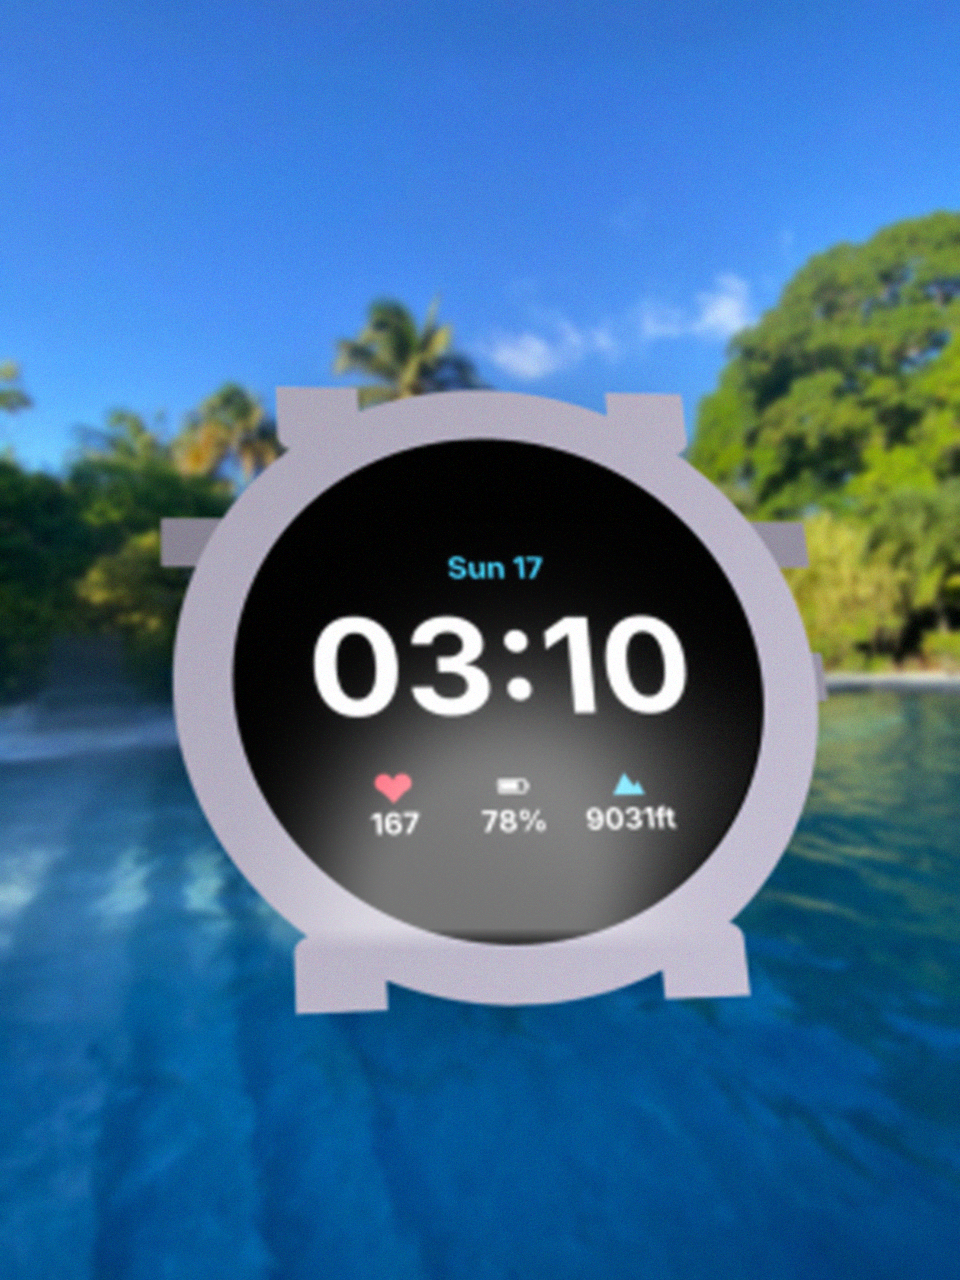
h=3 m=10
